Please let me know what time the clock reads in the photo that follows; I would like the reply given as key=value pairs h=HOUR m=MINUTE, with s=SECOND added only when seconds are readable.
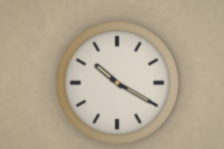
h=10 m=20
